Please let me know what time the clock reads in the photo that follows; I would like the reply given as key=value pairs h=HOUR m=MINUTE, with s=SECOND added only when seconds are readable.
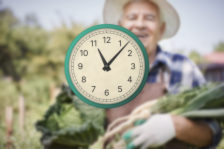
h=11 m=7
